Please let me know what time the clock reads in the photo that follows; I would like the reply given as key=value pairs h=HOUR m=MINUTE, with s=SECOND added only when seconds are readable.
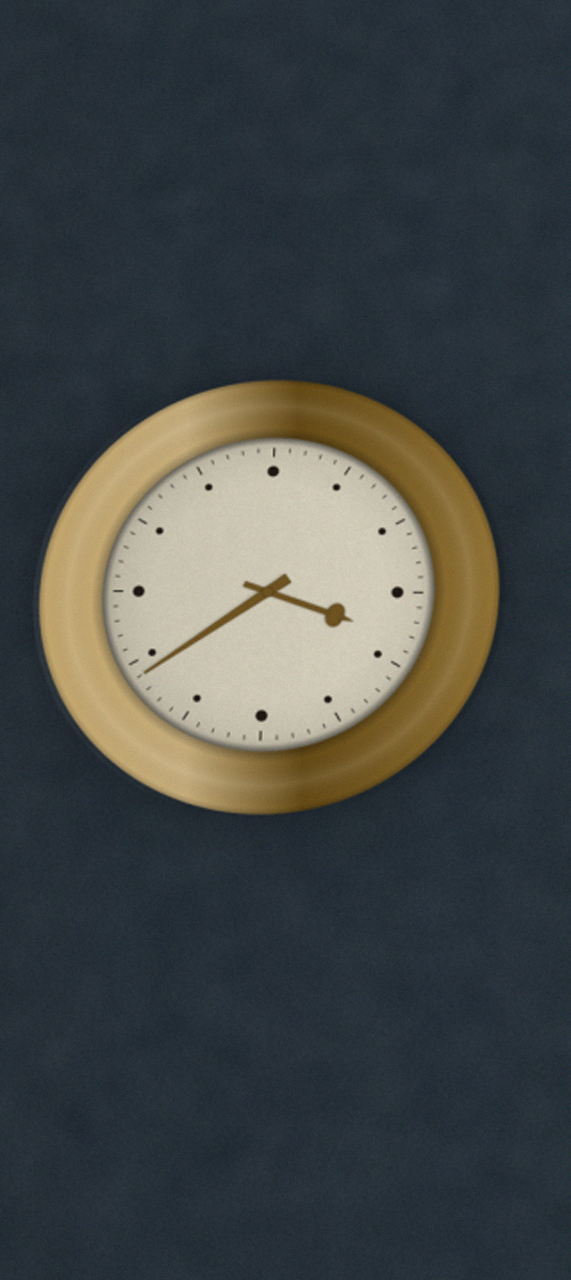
h=3 m=39
